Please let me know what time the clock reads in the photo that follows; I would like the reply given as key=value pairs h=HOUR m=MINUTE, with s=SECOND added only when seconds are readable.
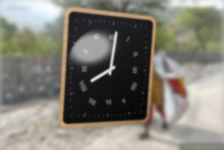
h=8 m=1
